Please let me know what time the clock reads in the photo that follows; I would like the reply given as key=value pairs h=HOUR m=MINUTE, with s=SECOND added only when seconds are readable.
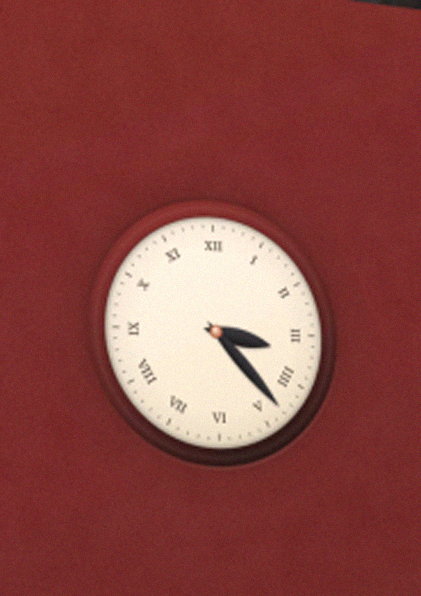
h=3 m=23
